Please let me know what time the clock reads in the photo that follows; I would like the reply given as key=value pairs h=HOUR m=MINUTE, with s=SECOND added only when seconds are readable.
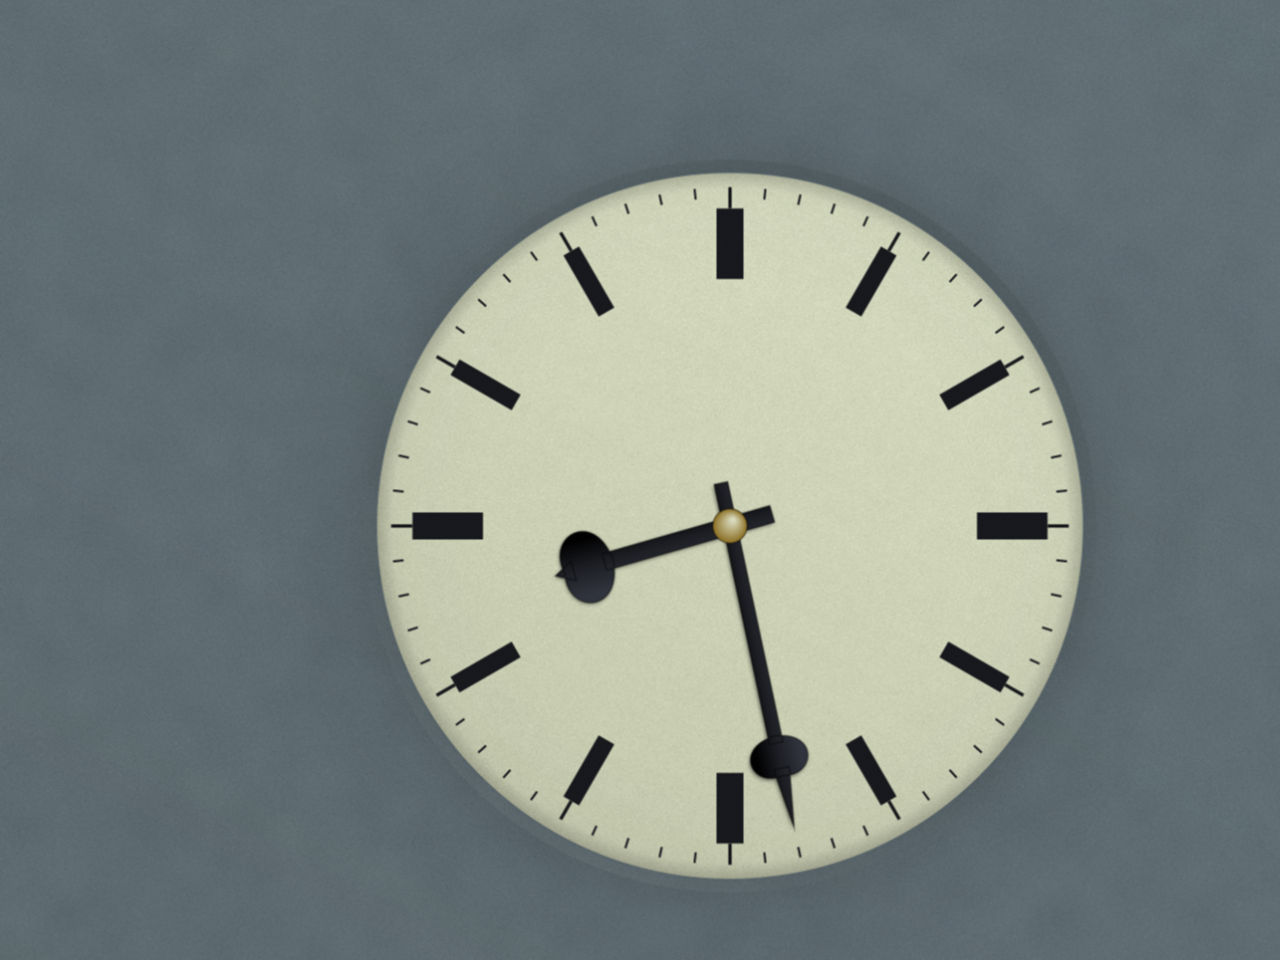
h=8 m=28
